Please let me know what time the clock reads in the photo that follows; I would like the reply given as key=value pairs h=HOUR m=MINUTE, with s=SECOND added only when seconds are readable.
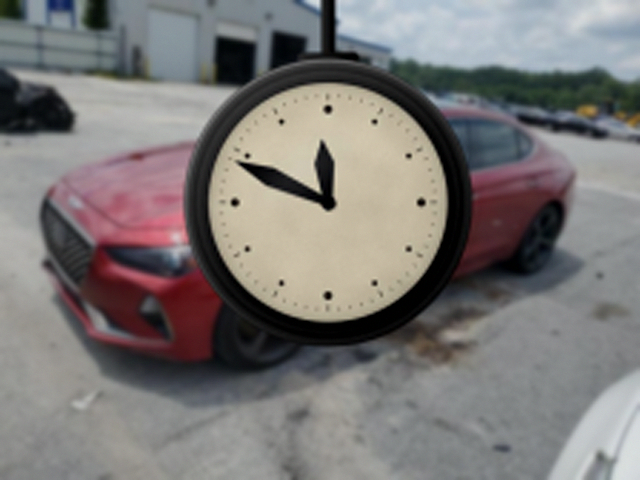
h=11 m=49
